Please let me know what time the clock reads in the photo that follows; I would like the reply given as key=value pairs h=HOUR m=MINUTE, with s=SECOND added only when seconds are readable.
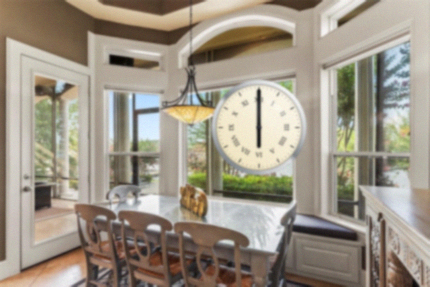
h=6 m=0
